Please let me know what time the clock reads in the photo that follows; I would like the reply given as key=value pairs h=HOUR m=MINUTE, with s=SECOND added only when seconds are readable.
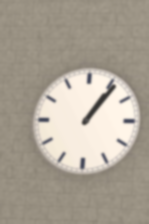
h=1 m=6
